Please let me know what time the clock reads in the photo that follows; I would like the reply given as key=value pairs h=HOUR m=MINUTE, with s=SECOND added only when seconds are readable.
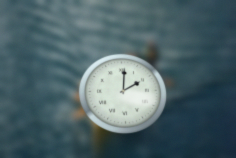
h=2 m=1
